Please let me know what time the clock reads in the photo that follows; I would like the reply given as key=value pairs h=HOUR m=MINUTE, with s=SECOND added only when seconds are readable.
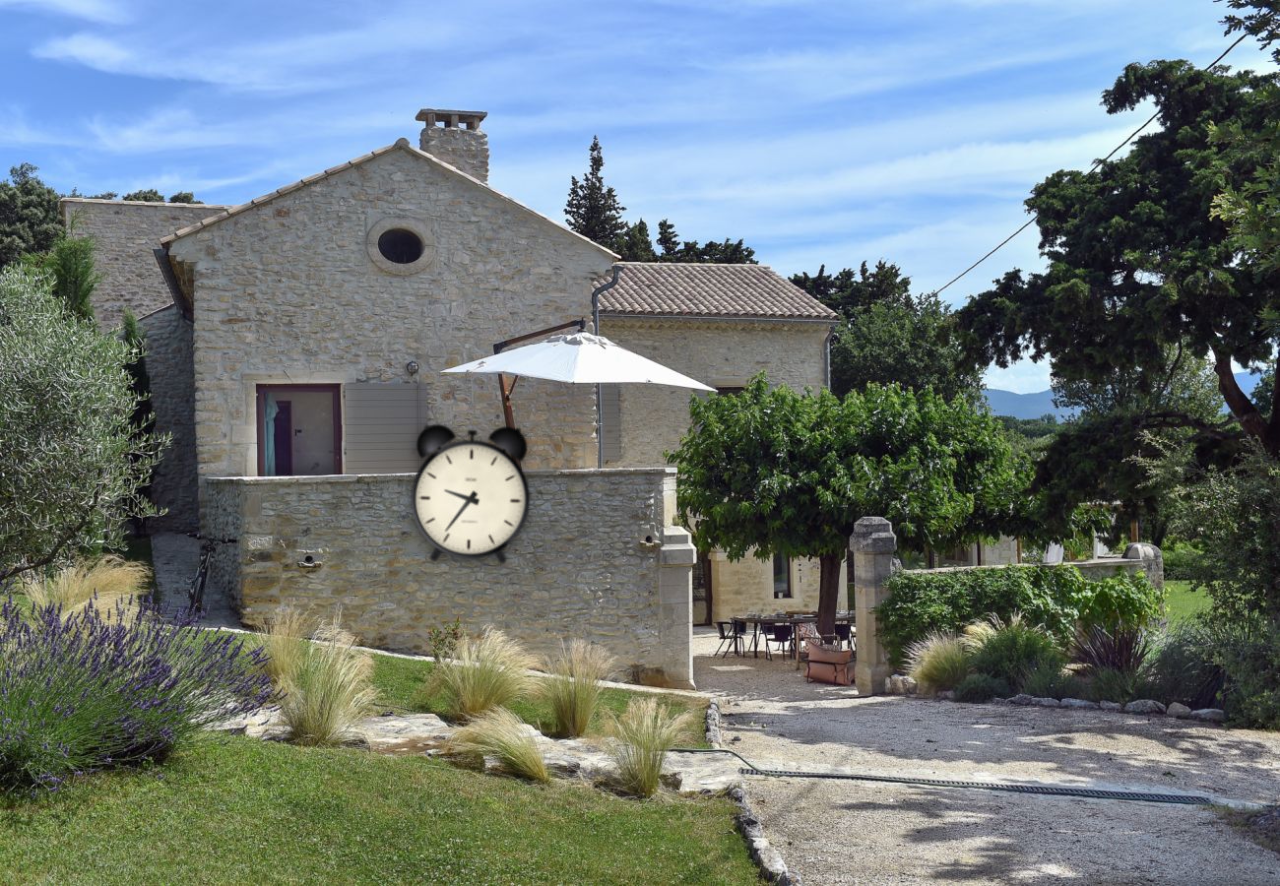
h=9 m=36
